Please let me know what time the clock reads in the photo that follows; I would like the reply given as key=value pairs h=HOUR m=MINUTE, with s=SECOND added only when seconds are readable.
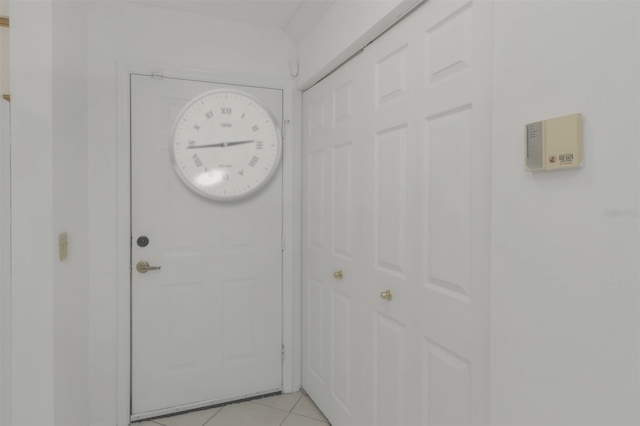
h=2 m=44
